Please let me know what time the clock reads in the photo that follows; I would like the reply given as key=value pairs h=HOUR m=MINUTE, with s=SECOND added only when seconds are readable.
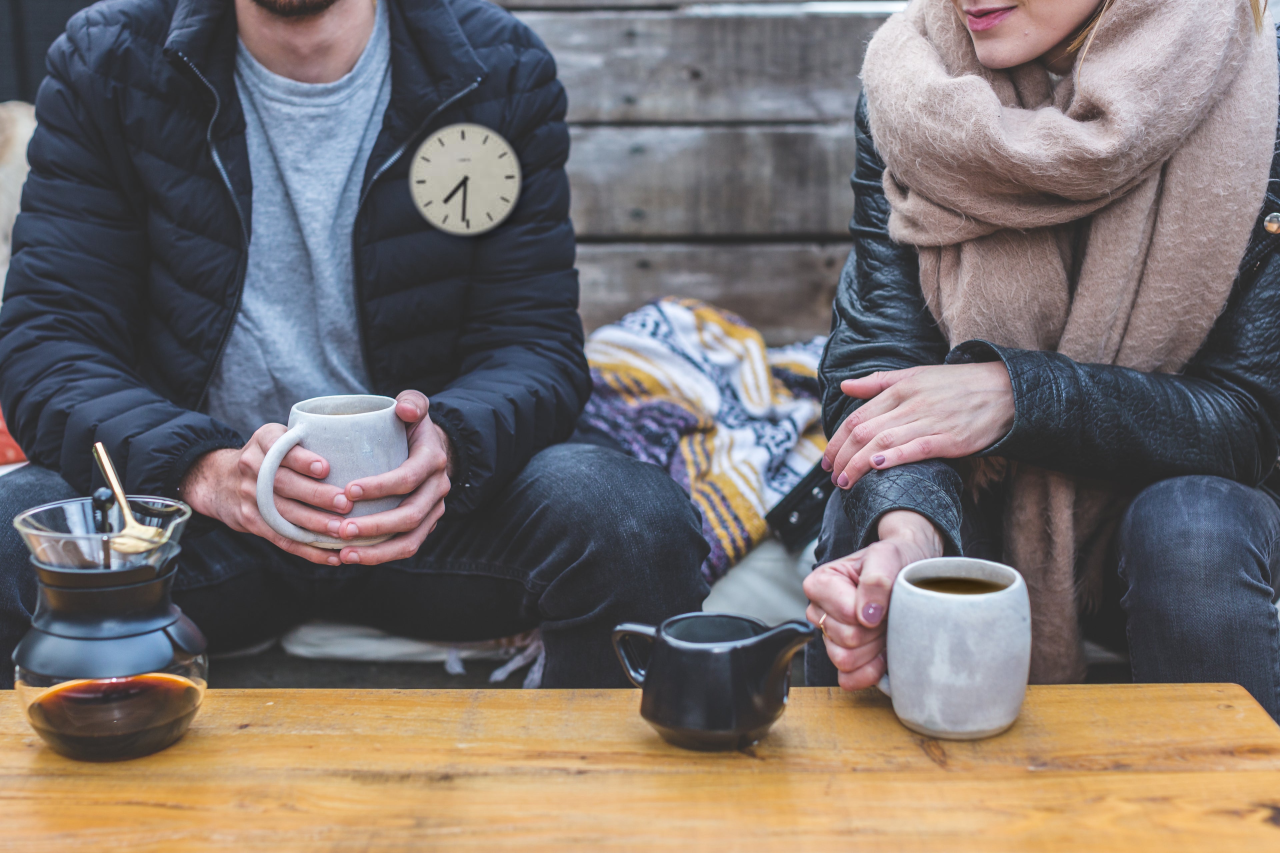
h=7 m=31
